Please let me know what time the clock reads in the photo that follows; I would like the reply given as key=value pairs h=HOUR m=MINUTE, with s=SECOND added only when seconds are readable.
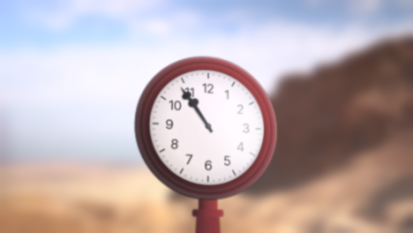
h=10 m=54
